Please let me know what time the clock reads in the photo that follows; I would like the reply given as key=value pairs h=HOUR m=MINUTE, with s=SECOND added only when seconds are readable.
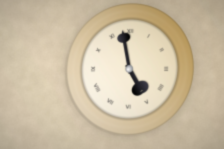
h=4 m=58
